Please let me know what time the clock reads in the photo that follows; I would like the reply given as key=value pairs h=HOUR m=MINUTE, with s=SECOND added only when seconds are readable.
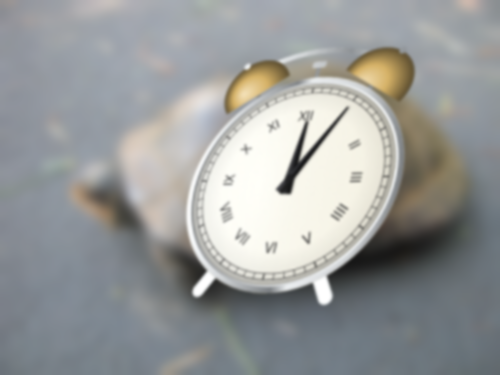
h=12 m=5
